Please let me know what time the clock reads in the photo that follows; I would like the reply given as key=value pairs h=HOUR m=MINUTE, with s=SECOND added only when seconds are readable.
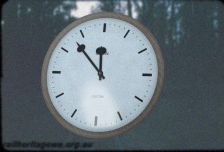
h=11 m=53
